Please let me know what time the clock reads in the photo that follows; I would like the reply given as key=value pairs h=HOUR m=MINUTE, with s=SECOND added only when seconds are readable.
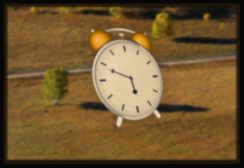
h=5 m=49
